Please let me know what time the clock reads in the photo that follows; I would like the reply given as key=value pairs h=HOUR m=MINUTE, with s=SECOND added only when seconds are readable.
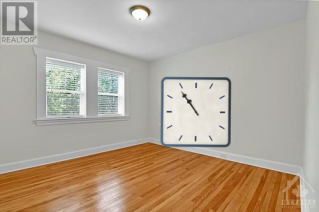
h=10 m=54
